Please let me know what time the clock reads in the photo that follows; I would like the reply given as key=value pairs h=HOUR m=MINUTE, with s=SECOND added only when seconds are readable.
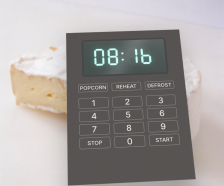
h=8 m=16
